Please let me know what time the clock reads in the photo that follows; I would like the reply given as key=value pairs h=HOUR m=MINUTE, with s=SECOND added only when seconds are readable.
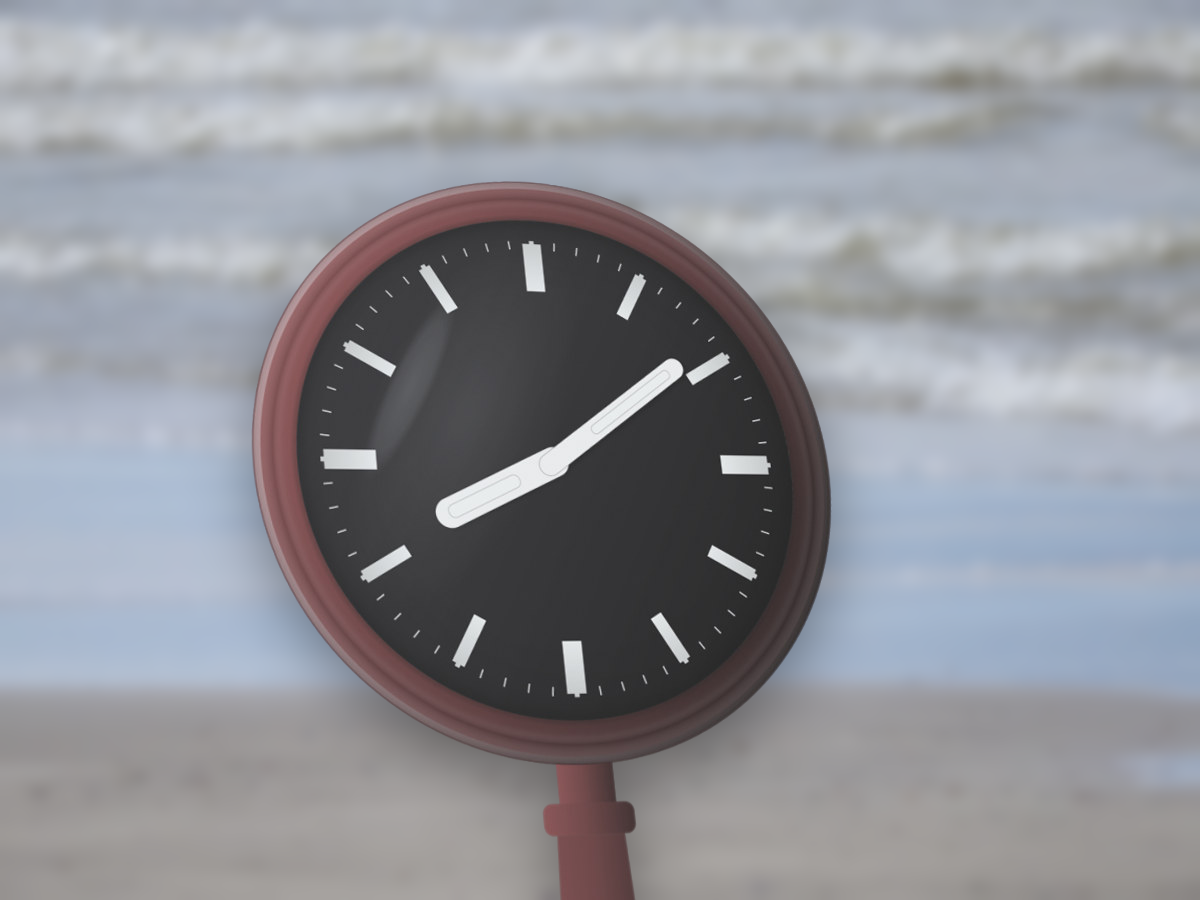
h=8 m=9
